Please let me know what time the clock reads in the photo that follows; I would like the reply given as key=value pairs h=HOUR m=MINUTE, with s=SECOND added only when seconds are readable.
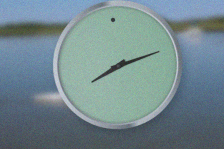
h=8 m=13
